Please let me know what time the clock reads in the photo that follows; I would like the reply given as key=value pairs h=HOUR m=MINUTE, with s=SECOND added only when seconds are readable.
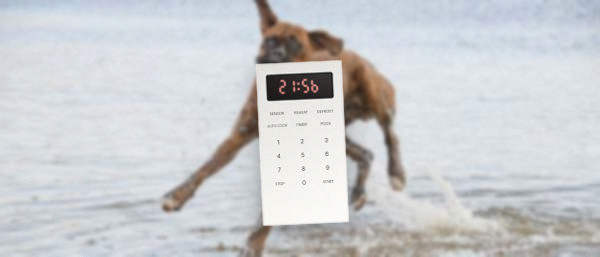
h=21 m=56
